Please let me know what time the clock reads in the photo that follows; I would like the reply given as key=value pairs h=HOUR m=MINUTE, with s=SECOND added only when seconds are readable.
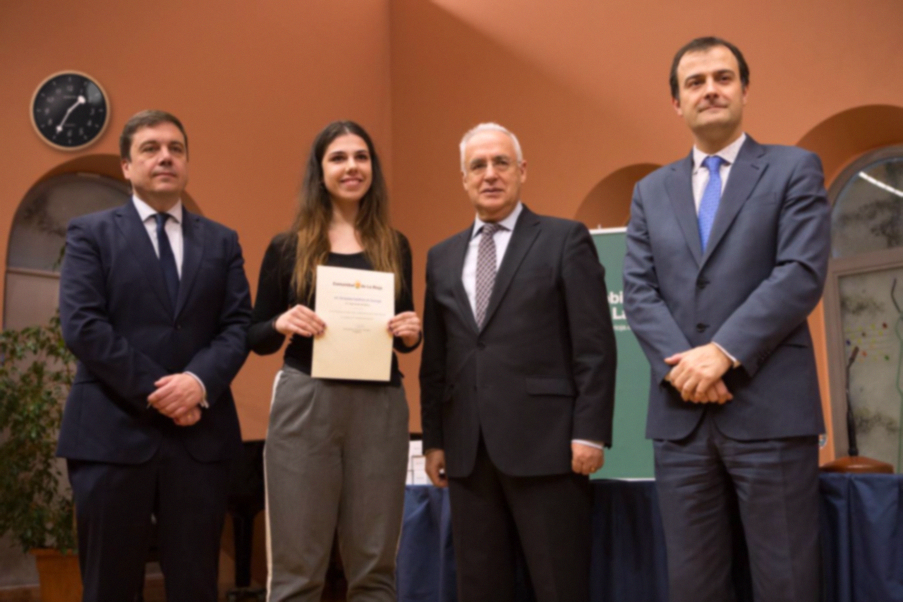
h=1 m=35
